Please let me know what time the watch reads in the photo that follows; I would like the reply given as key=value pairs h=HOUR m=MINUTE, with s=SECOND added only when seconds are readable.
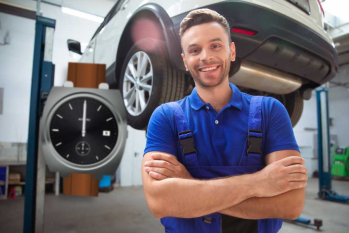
h=12 m=0
